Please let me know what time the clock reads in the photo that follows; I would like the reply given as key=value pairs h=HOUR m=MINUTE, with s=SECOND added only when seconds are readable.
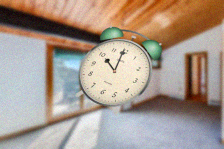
h=9 m=59
